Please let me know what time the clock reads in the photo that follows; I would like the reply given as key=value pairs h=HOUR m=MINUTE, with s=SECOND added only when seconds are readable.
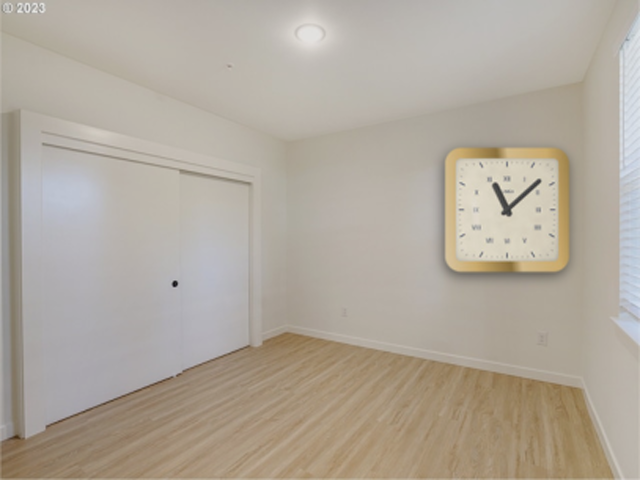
h=11 m=8
